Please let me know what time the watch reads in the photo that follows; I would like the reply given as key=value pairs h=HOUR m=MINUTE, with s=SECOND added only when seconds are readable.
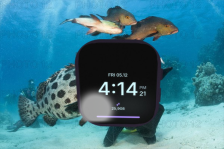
h=4 m=14
